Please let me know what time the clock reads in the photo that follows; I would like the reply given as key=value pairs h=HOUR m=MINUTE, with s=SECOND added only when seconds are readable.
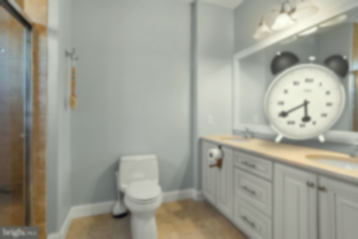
h=5 m=40
